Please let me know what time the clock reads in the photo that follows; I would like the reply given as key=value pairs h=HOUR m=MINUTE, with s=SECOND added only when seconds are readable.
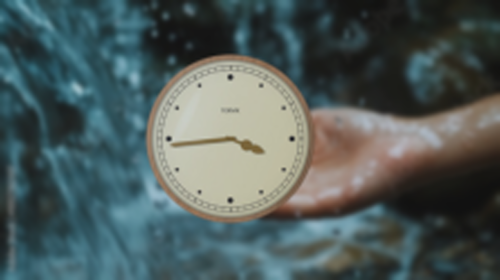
h=3 m=44
